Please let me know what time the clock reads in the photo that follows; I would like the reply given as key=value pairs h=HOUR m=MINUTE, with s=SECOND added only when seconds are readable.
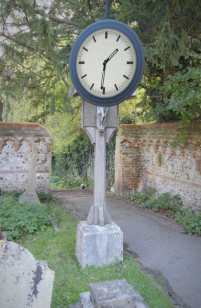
h=1 m=31
